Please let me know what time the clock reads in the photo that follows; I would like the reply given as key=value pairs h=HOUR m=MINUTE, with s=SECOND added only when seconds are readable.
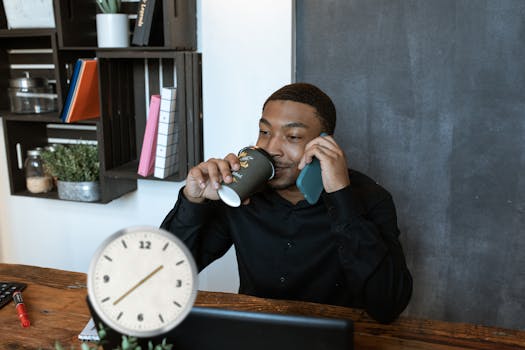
h=1 m=38
